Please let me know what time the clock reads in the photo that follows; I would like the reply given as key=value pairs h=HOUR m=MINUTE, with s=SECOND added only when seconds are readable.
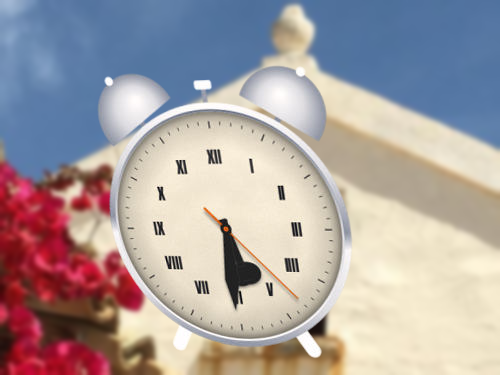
h=5 m=30 s=23
